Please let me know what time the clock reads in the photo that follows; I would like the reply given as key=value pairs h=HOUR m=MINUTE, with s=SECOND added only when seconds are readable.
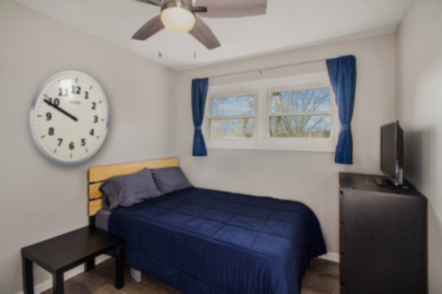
h=9 m=49
